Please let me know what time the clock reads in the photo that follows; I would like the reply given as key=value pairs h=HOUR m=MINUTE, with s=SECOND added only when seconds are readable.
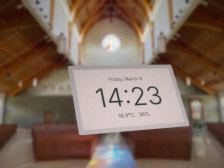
h=14 m=23
